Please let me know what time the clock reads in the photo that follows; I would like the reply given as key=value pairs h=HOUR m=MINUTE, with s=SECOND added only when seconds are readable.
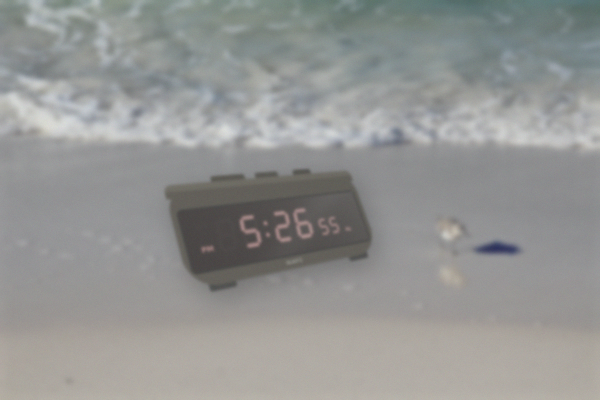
h=5 m=26 s=55
